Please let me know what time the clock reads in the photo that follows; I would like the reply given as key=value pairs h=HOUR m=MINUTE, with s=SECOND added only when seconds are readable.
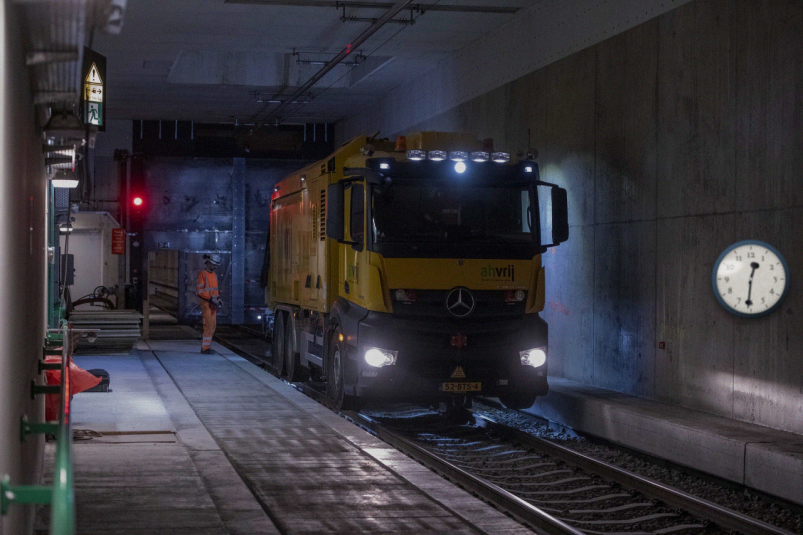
h=12 m=31
